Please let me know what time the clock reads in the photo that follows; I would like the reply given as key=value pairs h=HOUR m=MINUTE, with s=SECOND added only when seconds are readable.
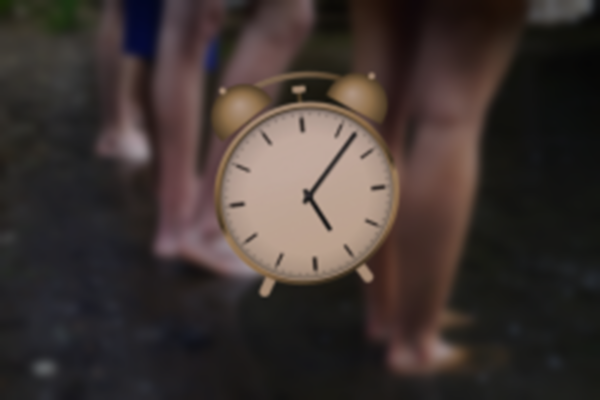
h=5 m=7
